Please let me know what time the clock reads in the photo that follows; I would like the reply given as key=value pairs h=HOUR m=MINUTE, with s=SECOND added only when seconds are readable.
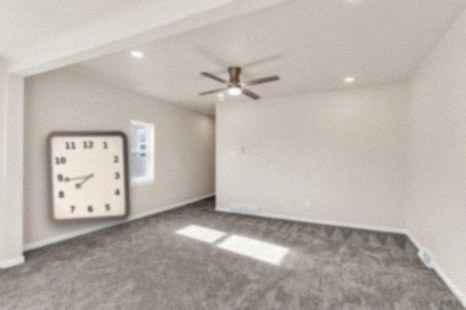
h=7 m=44
